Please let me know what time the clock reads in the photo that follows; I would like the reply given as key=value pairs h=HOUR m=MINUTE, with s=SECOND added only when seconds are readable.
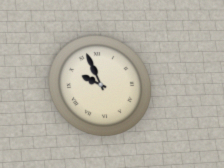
h=9 m=57
